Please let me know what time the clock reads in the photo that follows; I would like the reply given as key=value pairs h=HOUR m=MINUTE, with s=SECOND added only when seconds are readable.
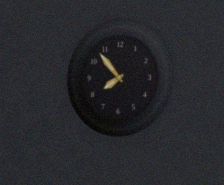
h=7 m=53
